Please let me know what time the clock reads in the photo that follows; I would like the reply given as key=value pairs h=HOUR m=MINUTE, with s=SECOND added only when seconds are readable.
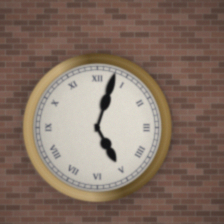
h=5 m=3
